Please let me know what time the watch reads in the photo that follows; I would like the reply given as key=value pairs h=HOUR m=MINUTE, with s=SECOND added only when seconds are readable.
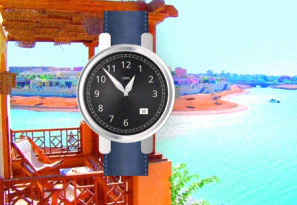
h=12 m=53
